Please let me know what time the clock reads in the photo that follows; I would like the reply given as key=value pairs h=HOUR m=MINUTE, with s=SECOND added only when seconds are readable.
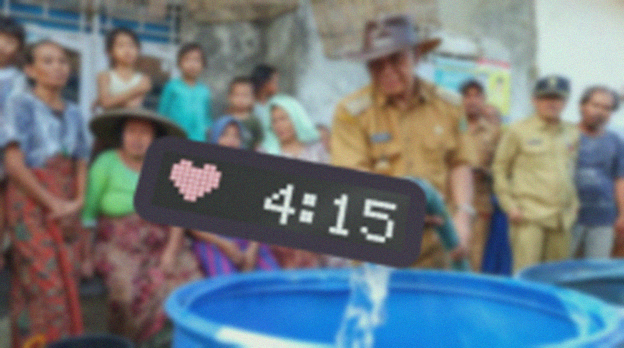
h=4 m=15
